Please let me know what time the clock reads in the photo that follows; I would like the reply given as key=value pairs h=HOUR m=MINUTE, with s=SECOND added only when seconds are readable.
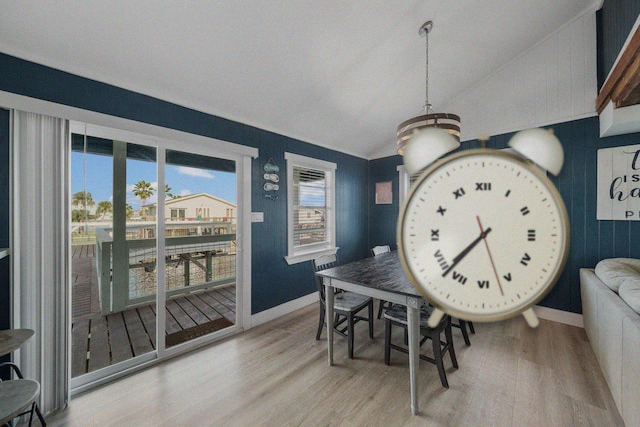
h=7 m=37 s=27
